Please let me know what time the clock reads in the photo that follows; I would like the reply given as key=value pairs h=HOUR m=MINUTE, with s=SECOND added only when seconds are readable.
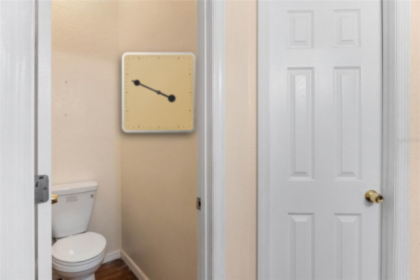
h=3 m=49
